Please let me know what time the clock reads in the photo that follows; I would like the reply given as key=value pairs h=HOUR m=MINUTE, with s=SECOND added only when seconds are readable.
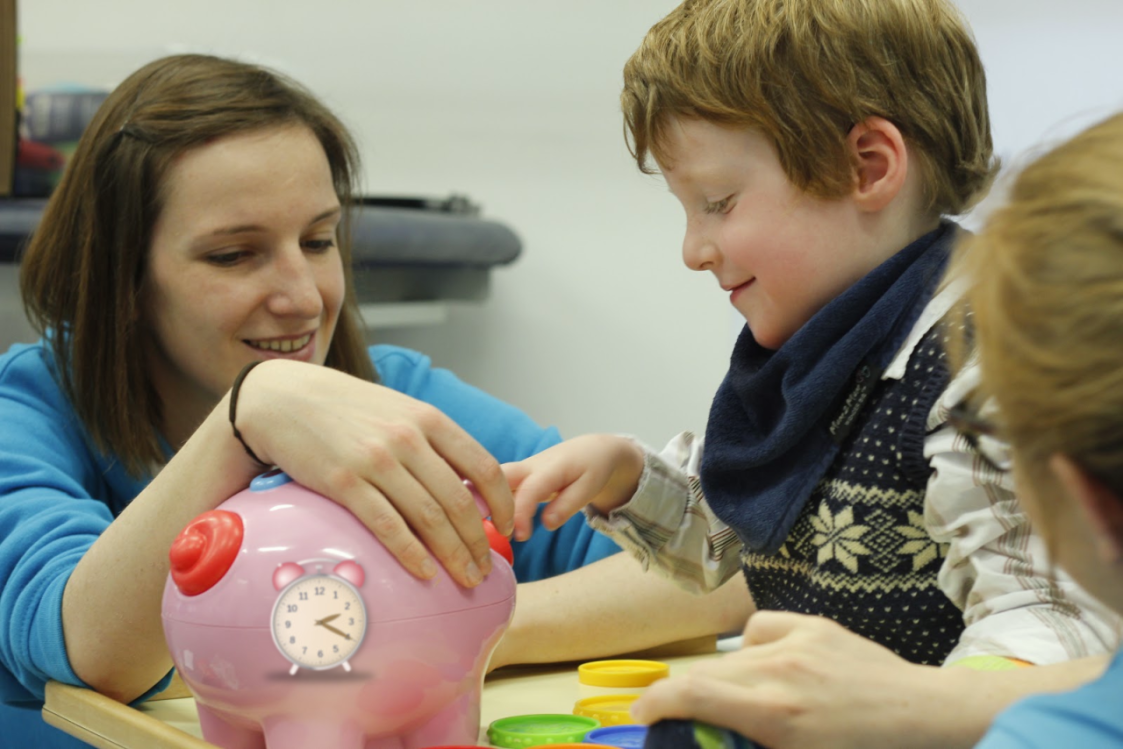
h=2 m=20
